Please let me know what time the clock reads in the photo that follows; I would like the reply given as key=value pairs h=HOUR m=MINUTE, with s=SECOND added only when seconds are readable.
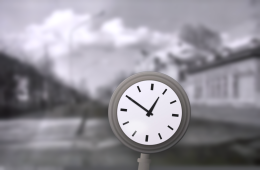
h=12 m=50
